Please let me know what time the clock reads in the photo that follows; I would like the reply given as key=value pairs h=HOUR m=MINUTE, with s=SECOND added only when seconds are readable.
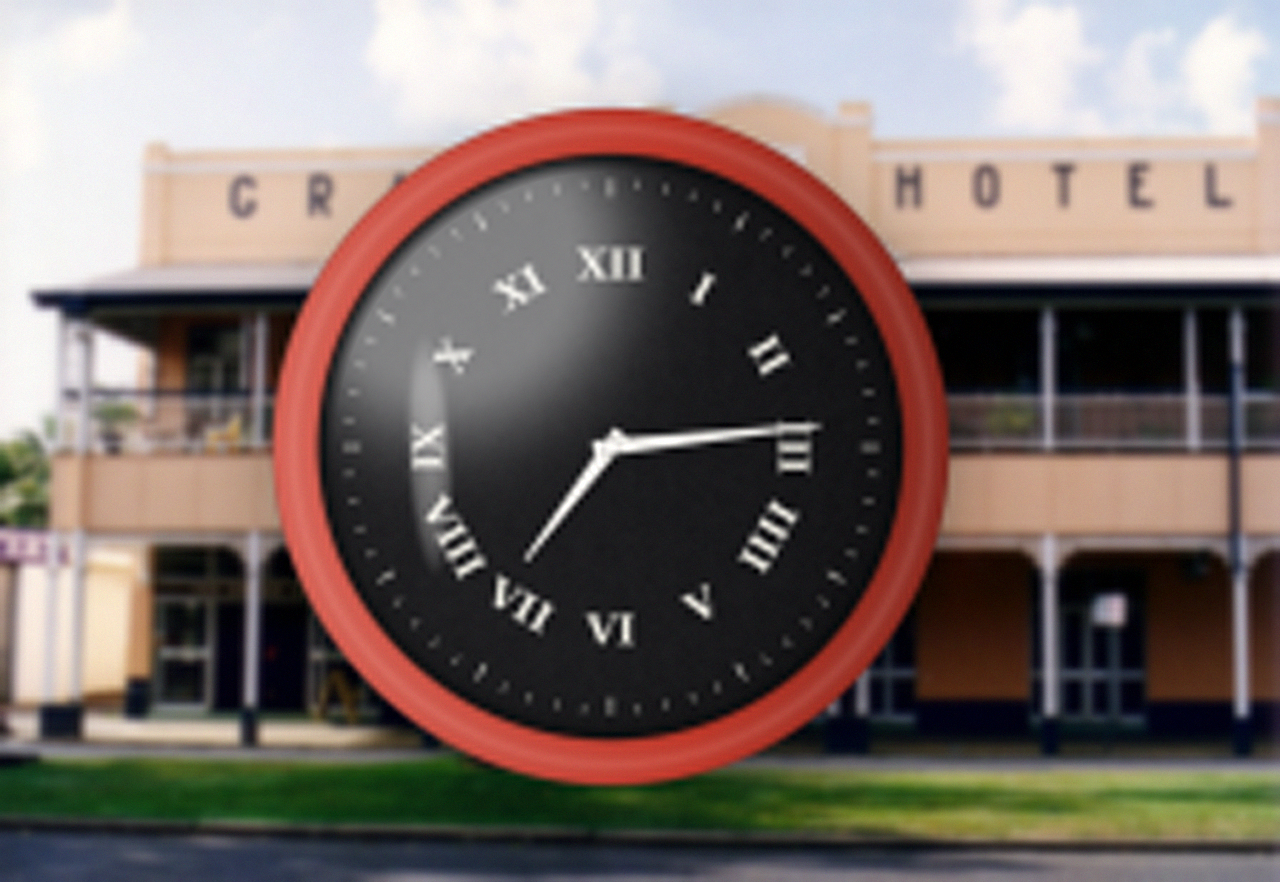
h=7 m=14
